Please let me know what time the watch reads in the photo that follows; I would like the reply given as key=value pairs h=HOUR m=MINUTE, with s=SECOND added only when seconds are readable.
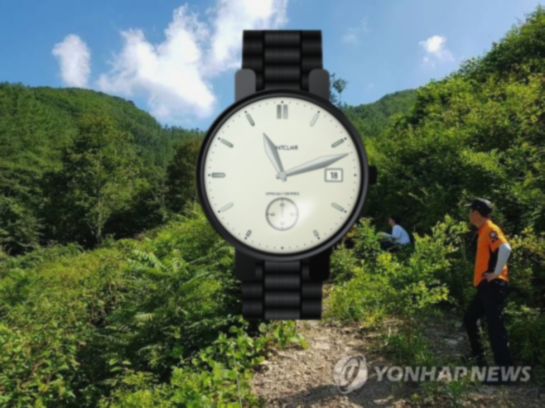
h=11 m=12
